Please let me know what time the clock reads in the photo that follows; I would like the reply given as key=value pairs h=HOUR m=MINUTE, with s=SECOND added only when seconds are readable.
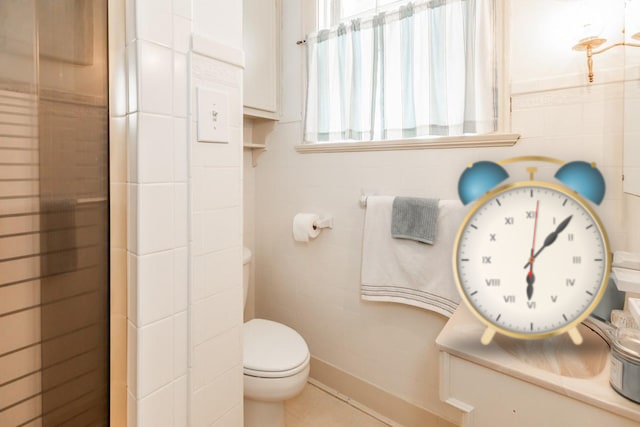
h=6 m=7 s=1
